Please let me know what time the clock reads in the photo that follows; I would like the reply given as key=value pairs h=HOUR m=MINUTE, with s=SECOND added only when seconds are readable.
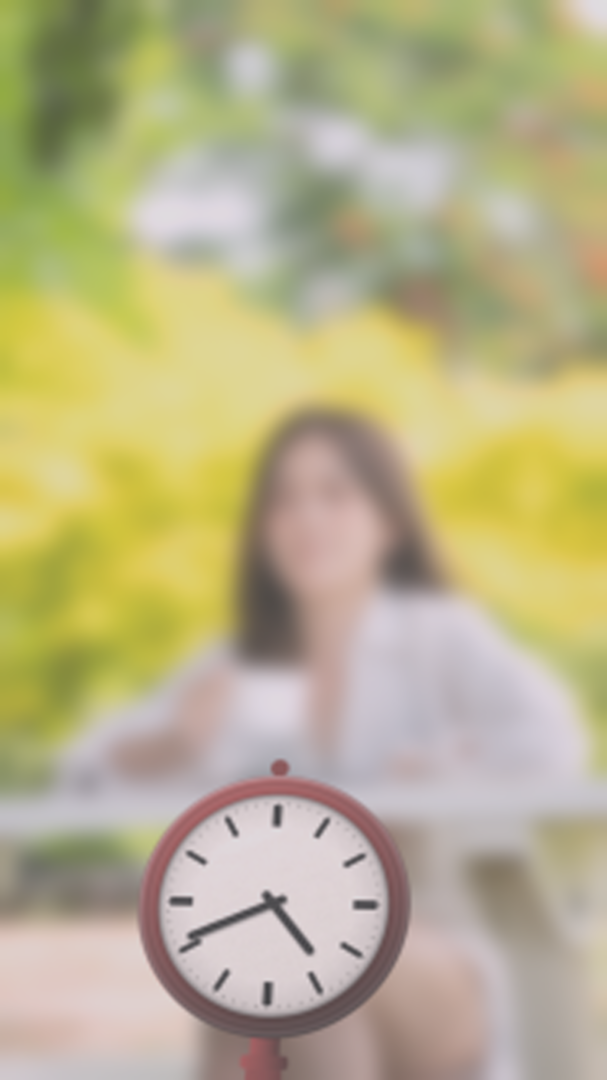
h=4 m=41
